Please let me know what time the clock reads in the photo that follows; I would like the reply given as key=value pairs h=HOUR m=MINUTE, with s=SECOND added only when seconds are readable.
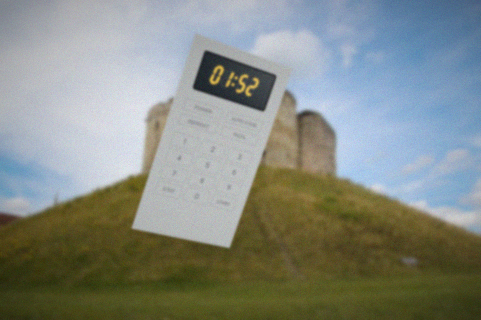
h=1 m=52
